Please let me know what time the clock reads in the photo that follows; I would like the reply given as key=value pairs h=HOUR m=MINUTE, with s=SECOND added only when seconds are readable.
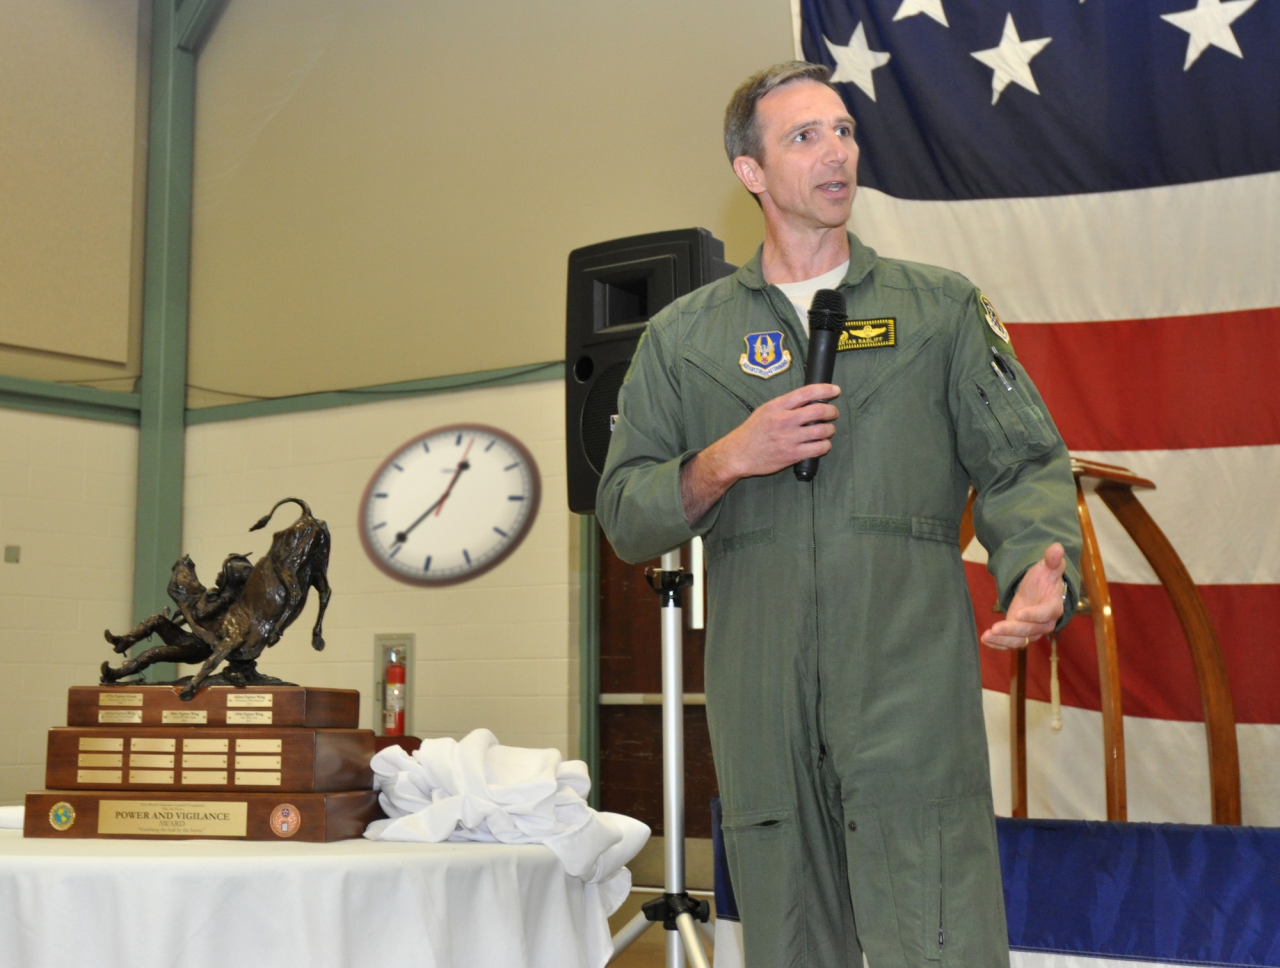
h=12 m=36 s=2
